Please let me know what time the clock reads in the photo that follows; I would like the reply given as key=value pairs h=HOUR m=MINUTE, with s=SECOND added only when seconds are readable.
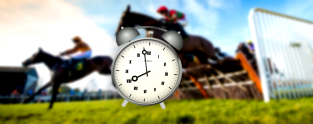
h=7 m=58
